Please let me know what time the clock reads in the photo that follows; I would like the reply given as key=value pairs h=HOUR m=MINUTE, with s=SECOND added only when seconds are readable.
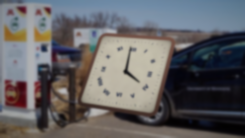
h=3 m=59
